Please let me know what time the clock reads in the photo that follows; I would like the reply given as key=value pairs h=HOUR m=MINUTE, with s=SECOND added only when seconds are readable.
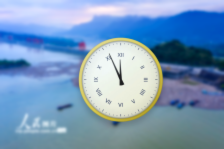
h=11 m=56
